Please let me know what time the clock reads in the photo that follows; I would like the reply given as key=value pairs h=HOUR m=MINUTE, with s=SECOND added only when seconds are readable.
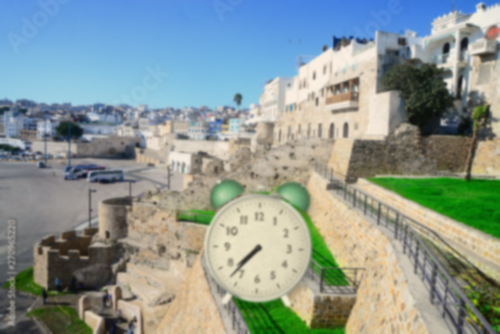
h=7 m=37
